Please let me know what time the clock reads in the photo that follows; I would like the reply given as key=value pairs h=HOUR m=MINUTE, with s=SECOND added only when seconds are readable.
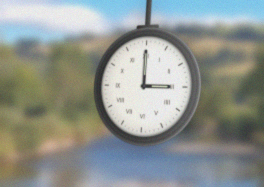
h=3 m=0
